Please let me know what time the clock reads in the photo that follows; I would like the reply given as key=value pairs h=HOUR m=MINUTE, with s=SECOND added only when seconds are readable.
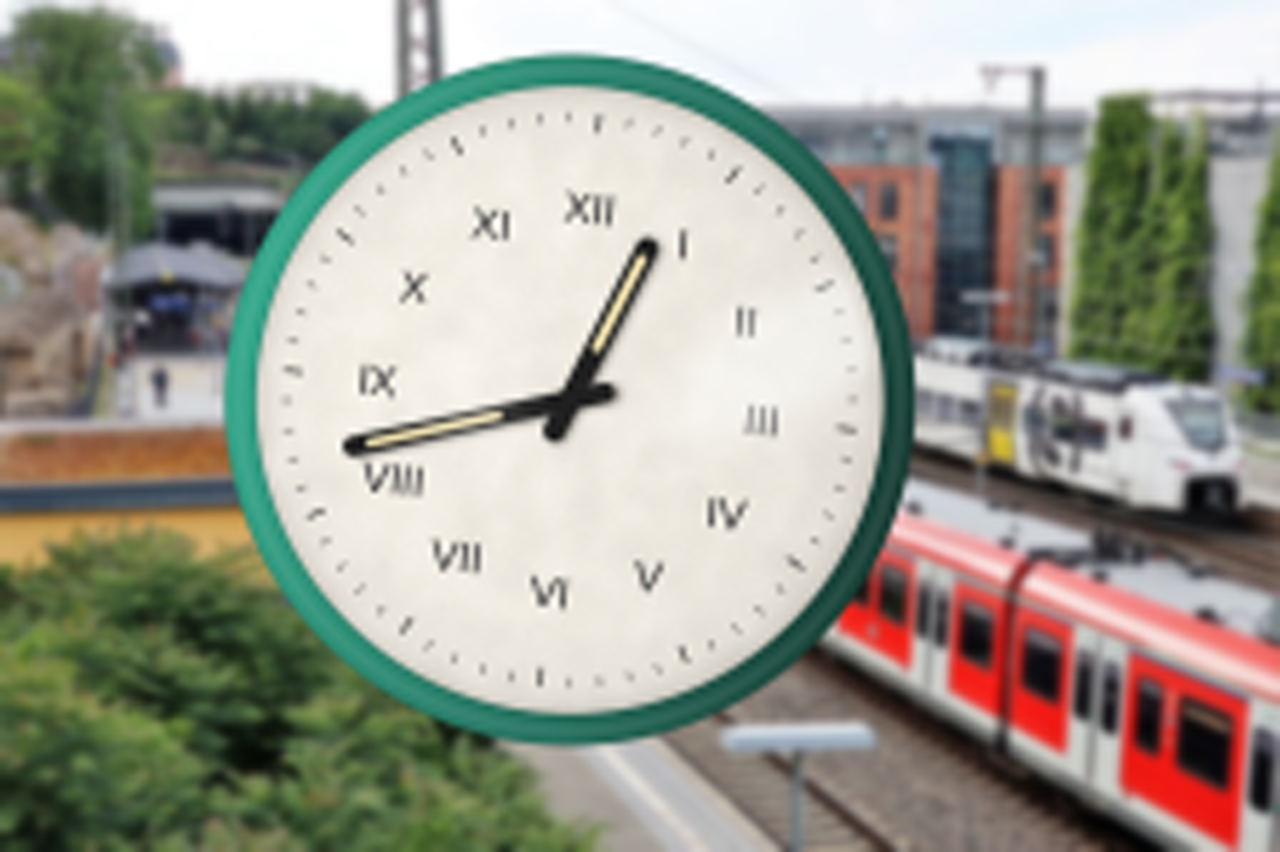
h=12 m=42
